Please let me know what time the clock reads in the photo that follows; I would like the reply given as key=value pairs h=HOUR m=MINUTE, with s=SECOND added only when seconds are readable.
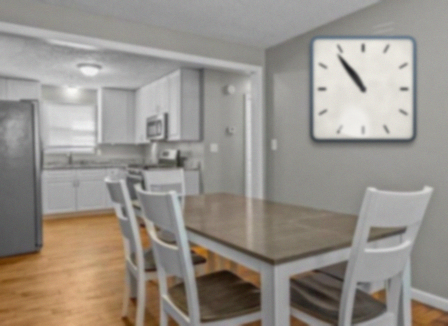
h=10 m=54
